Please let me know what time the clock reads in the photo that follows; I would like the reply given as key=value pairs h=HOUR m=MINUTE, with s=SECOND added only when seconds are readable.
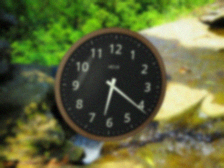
h=6 m=21
